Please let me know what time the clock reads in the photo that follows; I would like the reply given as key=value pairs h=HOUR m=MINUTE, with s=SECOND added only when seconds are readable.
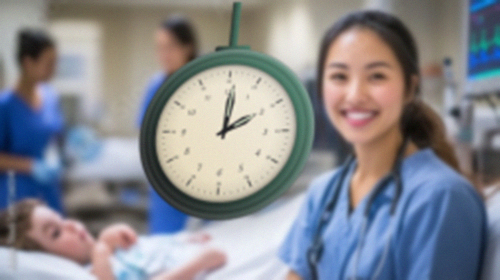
h=2 m=1
